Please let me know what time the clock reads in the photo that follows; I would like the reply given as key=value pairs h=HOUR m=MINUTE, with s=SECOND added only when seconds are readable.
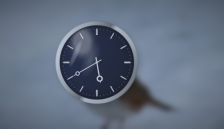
h=5 m=40
